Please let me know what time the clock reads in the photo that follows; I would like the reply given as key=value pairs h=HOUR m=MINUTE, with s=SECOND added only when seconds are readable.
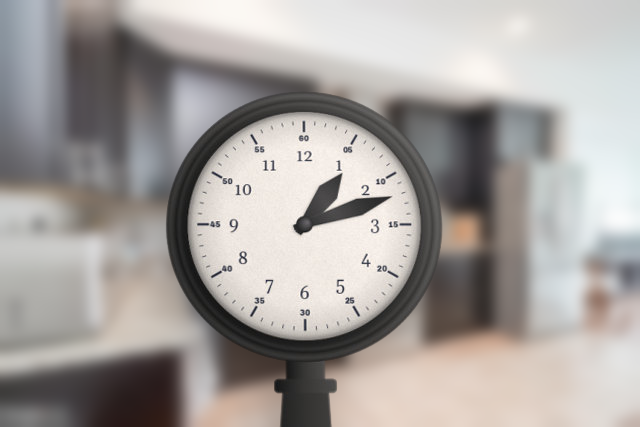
h=1 m=12
